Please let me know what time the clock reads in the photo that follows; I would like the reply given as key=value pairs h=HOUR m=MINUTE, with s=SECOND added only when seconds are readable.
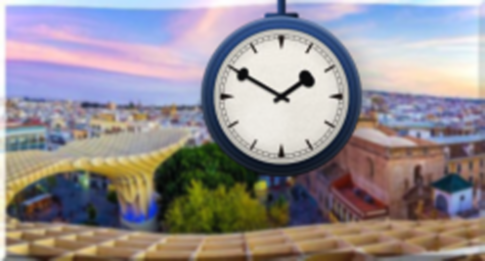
h=1 m=50
